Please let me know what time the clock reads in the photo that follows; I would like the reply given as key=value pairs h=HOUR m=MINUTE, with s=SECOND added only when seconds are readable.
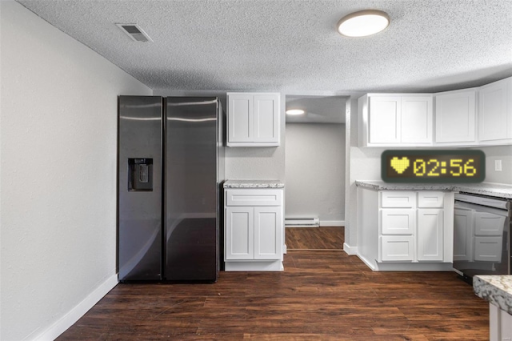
h=2 m=56
